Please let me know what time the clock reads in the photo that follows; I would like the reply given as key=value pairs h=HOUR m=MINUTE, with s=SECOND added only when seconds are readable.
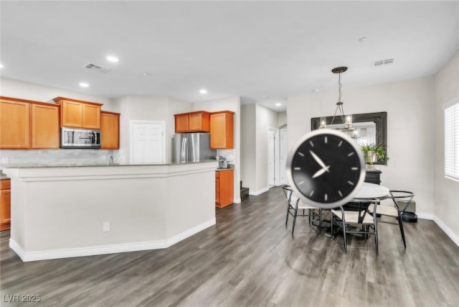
h=7 m=53
